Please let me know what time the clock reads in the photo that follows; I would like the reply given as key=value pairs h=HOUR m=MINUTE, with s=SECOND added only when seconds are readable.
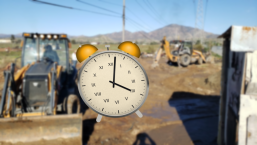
h=4 m=2
